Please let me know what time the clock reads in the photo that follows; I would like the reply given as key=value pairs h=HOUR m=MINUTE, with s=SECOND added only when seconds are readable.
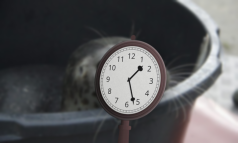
h=1 m=27
